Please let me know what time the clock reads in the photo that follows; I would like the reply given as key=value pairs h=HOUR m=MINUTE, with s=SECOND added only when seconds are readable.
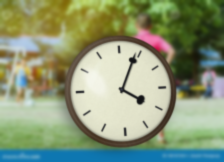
h=4 m=4
